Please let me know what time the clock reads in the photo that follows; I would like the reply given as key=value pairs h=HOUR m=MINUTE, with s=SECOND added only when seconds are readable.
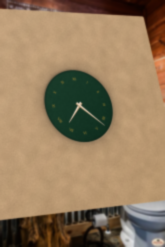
h=7 m=22
